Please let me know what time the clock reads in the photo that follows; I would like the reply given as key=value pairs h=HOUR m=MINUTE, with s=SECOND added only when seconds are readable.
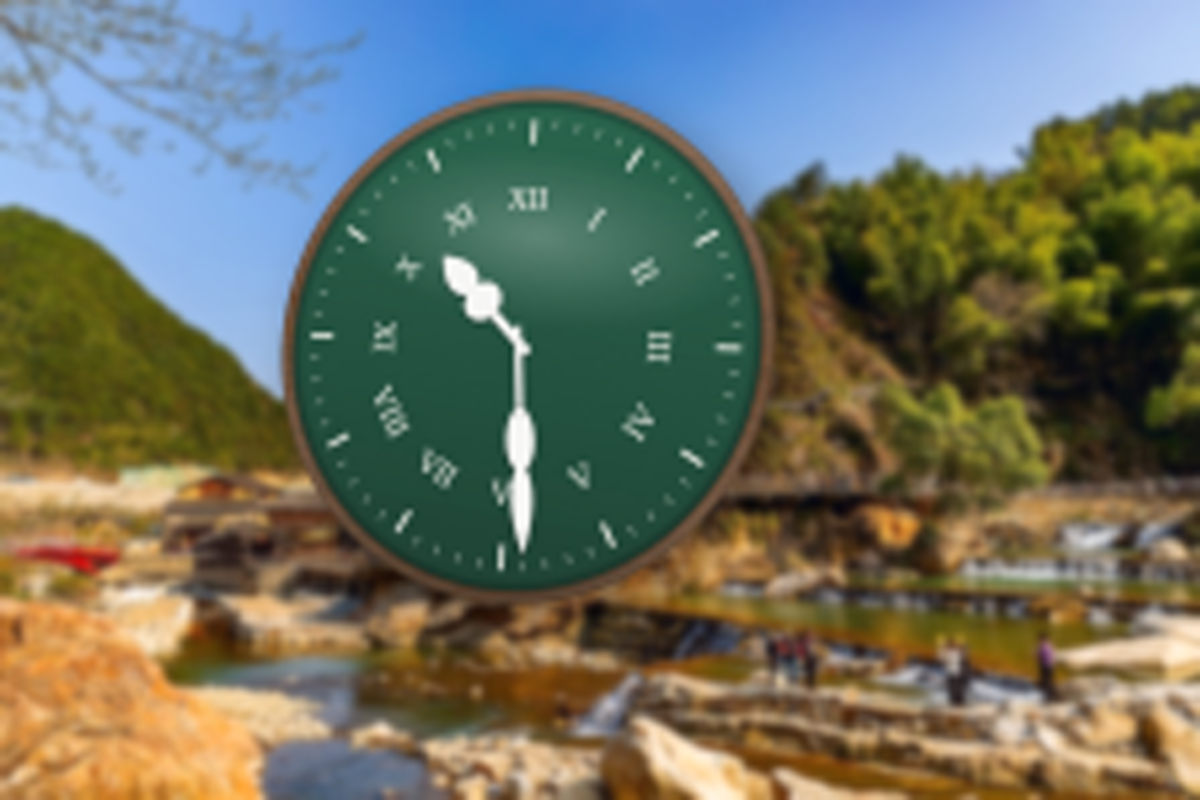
h=10 m=29
